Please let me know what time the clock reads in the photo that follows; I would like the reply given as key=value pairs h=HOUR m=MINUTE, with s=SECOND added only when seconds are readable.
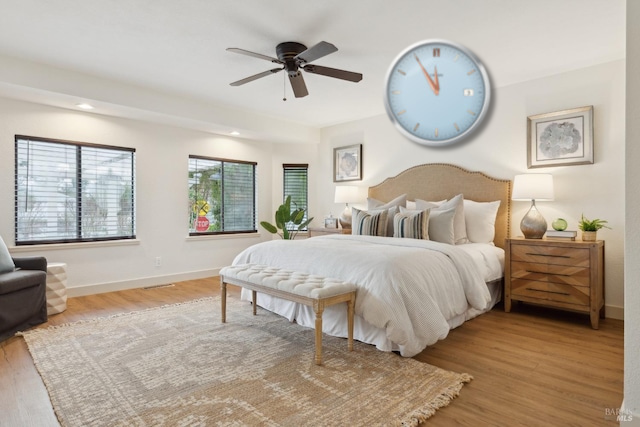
h=11 m=55
